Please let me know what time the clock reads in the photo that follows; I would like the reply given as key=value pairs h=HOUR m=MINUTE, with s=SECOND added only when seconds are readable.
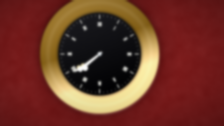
h=7 m=39
